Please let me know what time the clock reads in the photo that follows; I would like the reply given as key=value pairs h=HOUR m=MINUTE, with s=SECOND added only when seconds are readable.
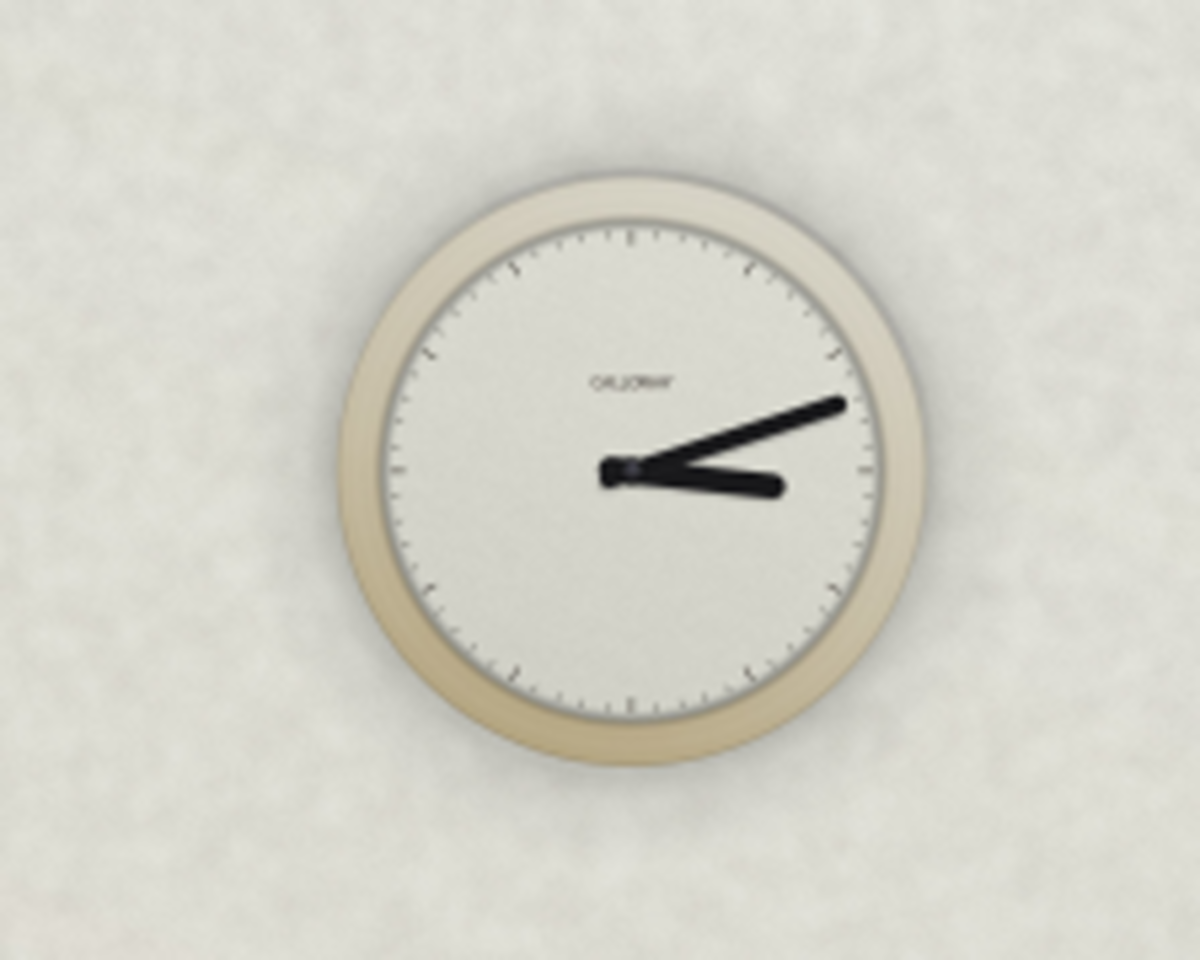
h=3 m=12
